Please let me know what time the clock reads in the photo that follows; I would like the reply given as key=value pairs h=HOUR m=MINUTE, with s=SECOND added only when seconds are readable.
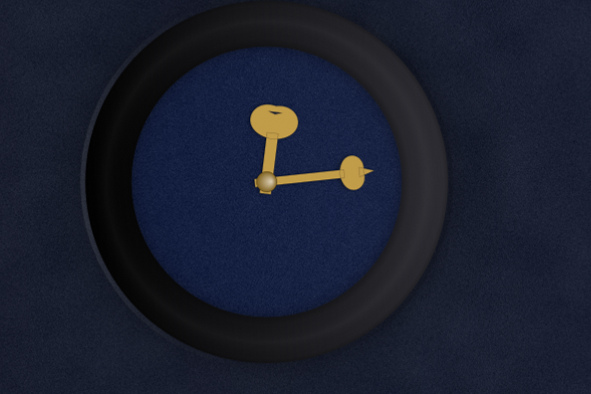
h=12 m=14
